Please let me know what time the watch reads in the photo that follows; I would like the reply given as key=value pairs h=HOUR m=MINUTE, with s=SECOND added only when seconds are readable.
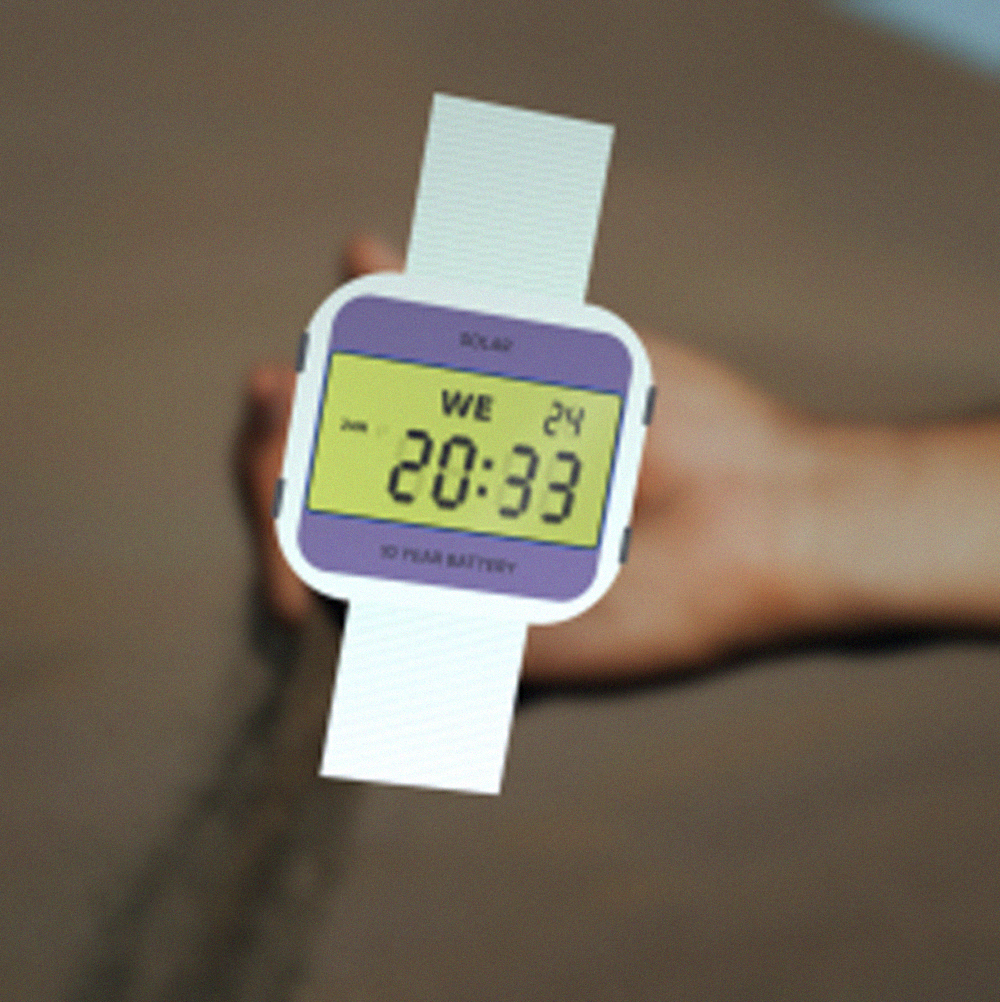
h=20 m=33
